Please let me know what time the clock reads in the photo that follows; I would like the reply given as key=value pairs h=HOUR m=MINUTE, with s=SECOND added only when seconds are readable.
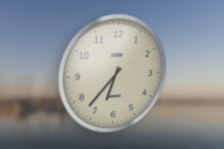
h=6 m=37
